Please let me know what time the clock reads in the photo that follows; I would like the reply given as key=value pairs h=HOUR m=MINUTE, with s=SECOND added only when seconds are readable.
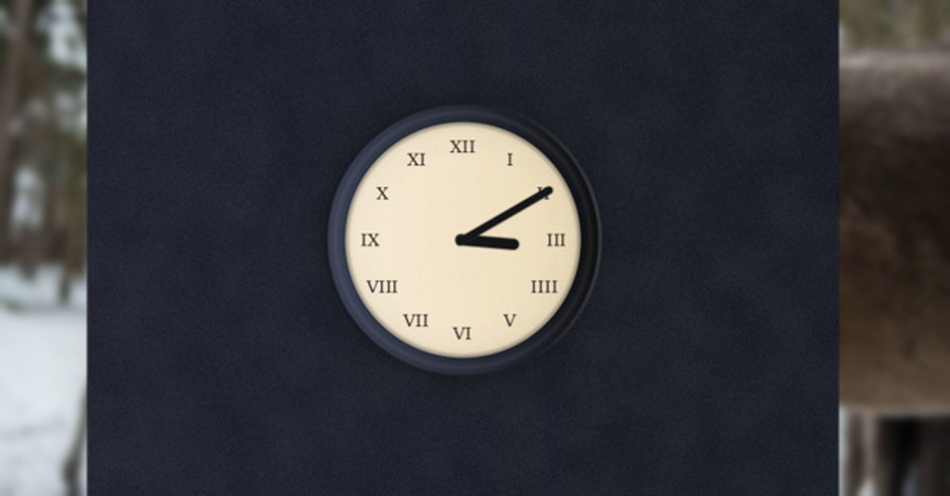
h=3 m=10
